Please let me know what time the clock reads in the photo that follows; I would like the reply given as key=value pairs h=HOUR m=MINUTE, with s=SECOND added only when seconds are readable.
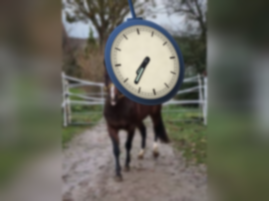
h=7 m=37
